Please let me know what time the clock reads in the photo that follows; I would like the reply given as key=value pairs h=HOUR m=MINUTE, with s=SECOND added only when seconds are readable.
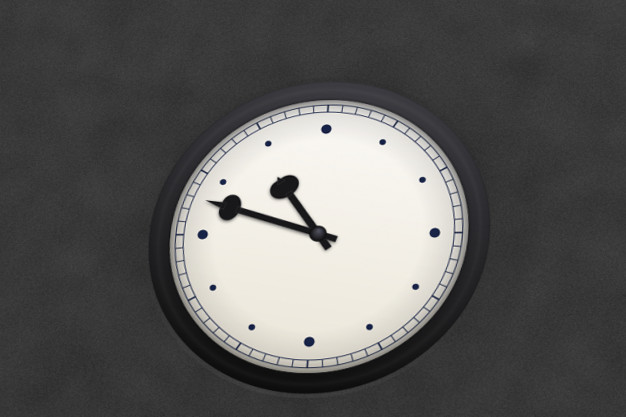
h=10 m=48
